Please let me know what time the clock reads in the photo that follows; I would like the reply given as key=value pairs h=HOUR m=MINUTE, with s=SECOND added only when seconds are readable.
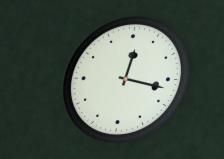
h=12 m=17
